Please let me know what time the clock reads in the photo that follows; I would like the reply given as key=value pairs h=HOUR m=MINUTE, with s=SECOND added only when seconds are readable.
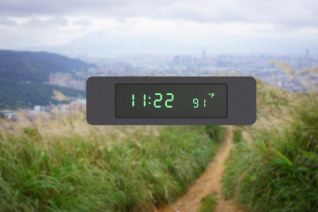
h=11 m=22
